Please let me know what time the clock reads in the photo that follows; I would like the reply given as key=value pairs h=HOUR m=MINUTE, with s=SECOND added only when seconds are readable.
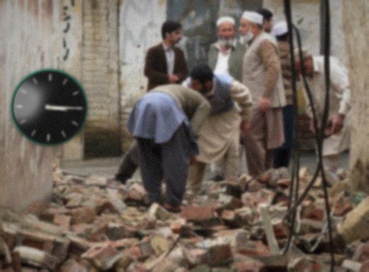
h=3 m=15
